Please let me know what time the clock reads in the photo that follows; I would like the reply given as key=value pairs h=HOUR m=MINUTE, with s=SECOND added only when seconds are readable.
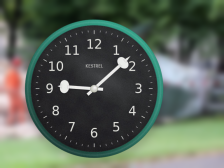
h=9 m=8
